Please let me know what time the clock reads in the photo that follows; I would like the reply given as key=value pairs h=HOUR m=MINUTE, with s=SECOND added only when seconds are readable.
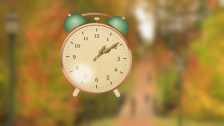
h=1 m=9
